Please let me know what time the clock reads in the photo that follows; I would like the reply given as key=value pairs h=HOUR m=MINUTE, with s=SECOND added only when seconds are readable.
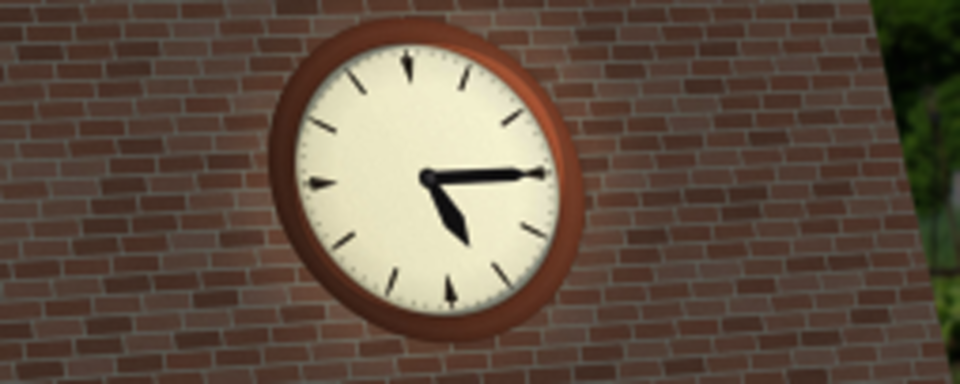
h=5 m=15
